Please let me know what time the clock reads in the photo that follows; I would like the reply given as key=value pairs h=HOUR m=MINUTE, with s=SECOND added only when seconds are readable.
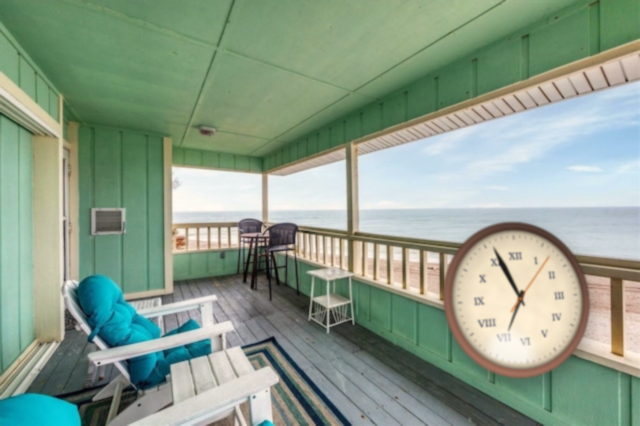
h=6 m=56 s=7
